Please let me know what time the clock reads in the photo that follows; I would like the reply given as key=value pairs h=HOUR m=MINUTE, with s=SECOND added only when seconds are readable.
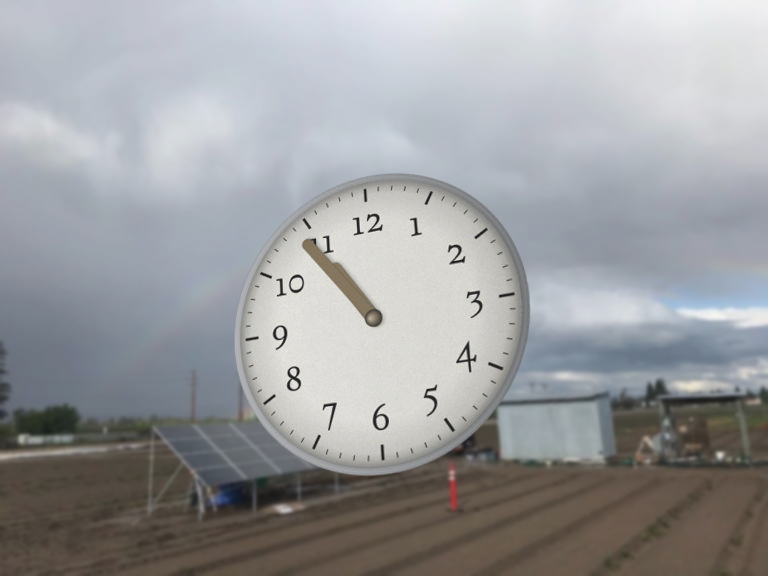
h=10 m=54
